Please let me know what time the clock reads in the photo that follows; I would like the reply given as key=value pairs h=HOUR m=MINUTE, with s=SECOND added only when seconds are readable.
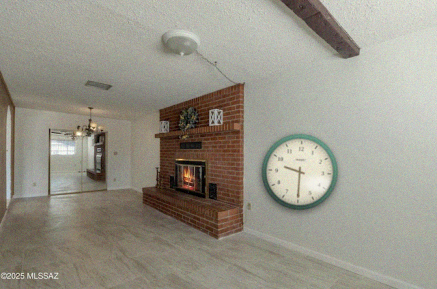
h=9 m=30
